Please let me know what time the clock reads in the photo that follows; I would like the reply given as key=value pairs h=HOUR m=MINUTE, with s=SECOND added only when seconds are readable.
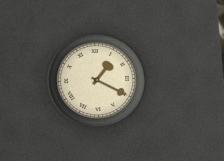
h=1 m=20
